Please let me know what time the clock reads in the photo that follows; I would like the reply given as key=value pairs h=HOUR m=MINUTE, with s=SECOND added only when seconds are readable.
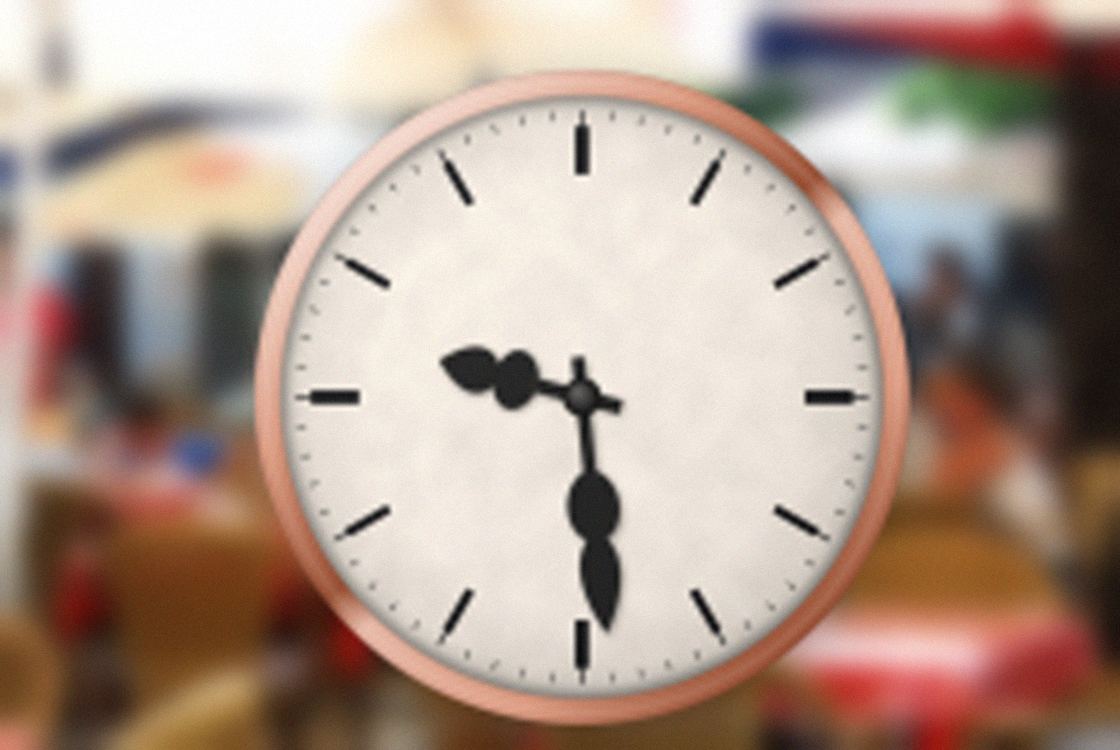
h=9 m=29
